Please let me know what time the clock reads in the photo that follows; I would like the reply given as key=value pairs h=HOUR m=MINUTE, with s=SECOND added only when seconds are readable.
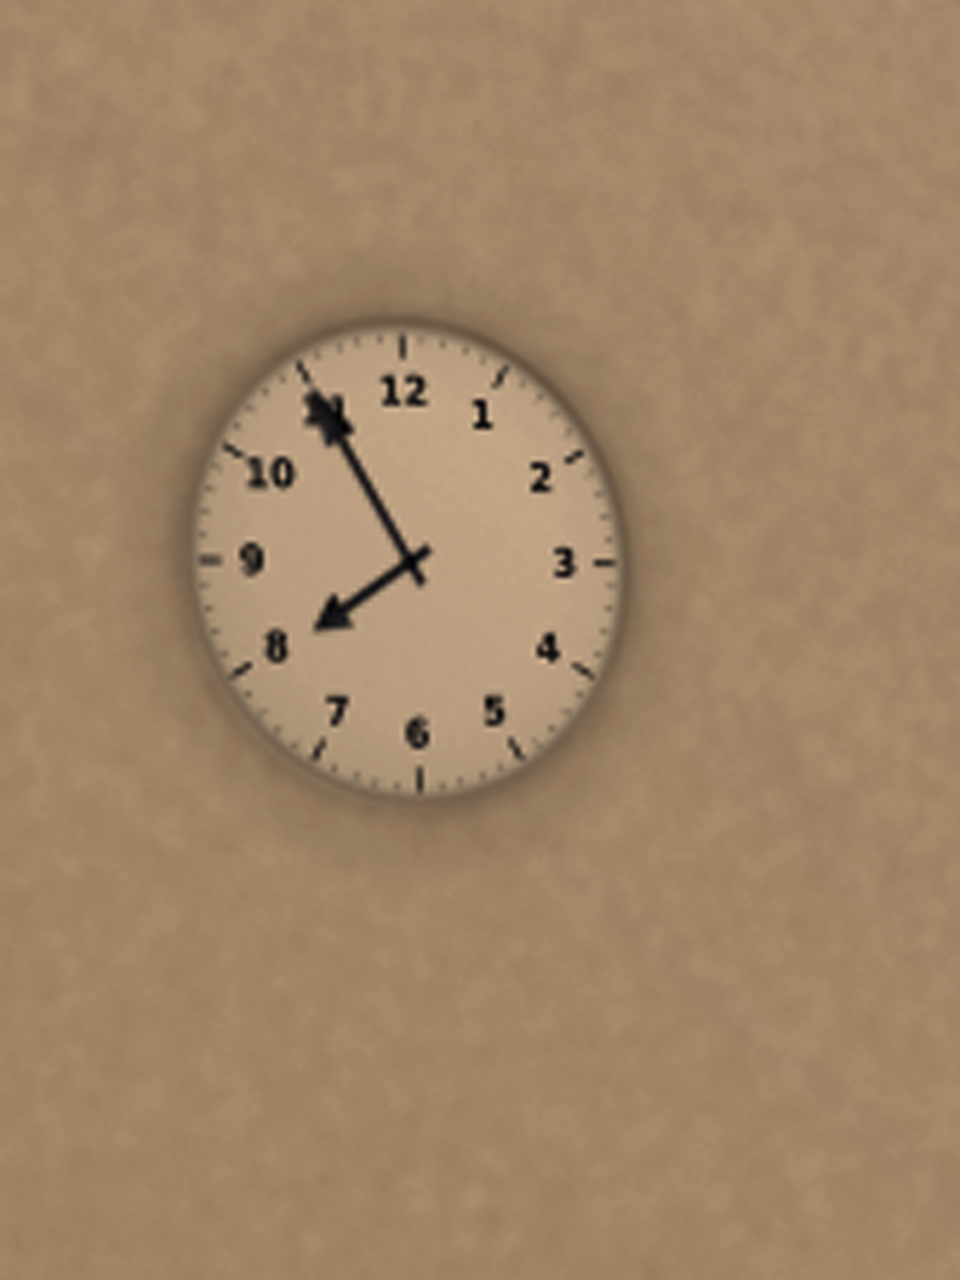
h=7 m=55
